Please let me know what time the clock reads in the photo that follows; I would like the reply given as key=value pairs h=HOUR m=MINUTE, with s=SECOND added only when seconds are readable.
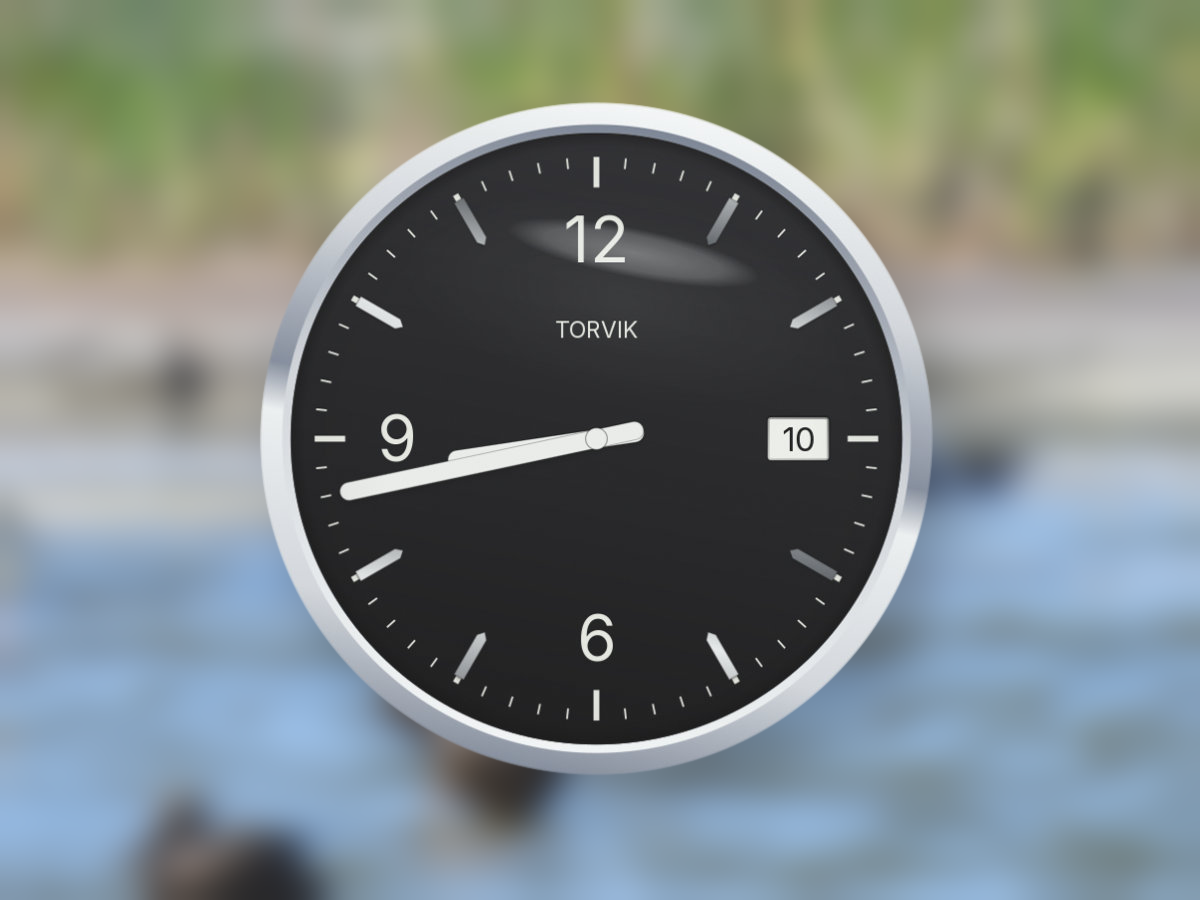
h=8 m=43
